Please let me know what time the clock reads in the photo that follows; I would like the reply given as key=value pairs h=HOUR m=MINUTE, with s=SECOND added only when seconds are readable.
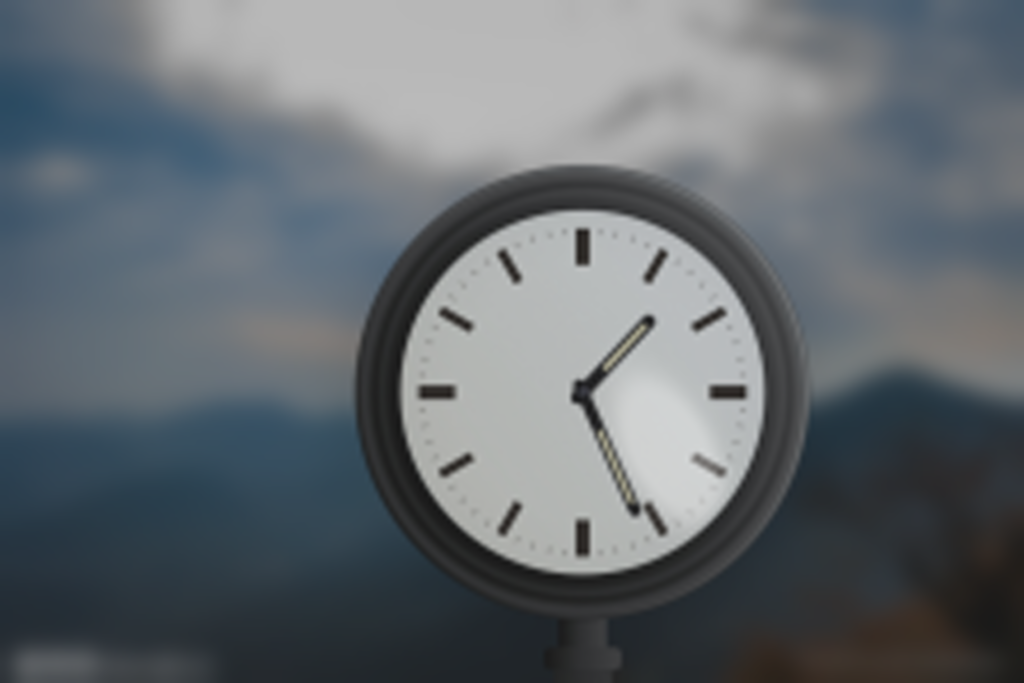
h=1 m=26
